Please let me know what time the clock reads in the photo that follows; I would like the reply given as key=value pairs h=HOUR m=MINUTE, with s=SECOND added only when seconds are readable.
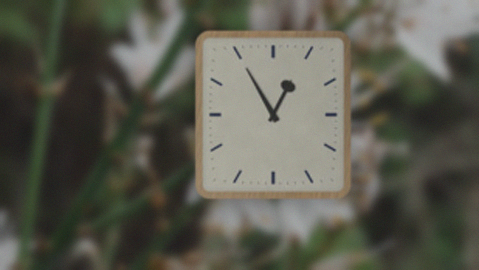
h=12 m=55
